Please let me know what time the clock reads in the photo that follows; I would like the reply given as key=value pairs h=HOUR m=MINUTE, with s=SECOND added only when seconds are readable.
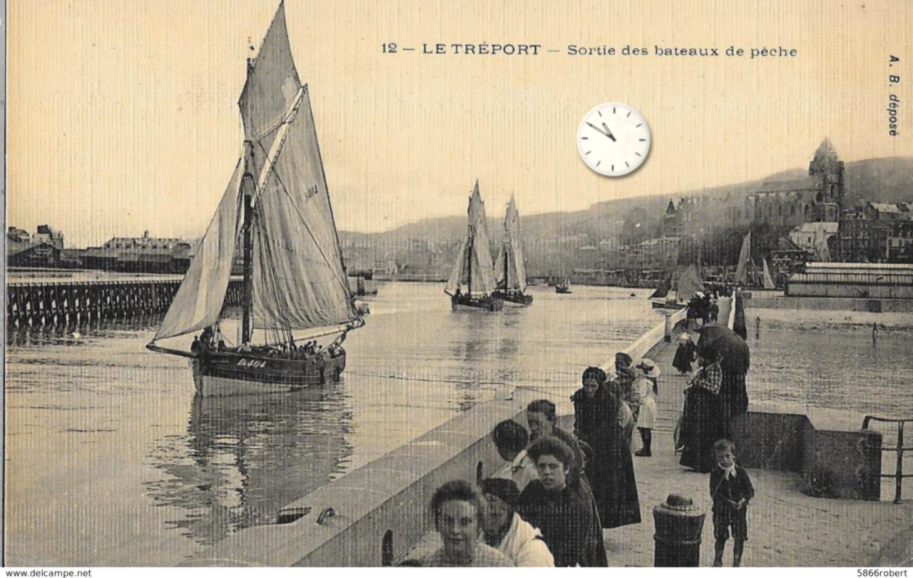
h=10 m=50
